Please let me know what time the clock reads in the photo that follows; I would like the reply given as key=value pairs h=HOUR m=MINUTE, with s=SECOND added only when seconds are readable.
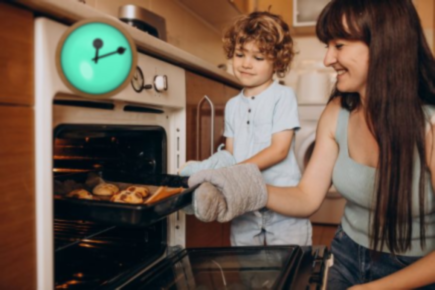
h=12 m=12
